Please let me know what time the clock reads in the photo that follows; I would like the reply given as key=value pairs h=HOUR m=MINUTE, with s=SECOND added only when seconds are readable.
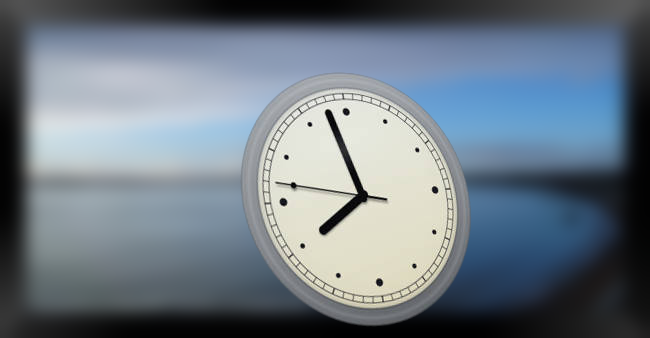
h=7 m=57 s=47
